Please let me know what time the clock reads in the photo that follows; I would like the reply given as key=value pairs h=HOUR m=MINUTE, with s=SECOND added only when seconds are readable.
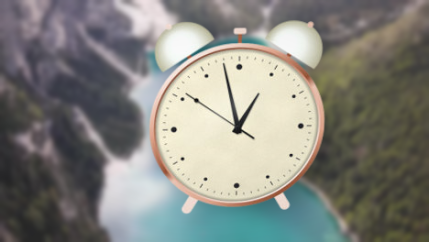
h=12 m=57 s=51
